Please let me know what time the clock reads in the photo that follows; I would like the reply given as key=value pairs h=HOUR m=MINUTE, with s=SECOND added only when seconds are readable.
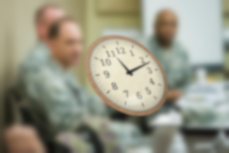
h=11 m=12
